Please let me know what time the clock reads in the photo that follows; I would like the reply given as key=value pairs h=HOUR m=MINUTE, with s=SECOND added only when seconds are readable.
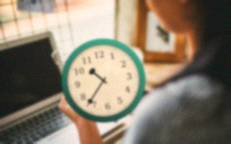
h=10 m=37
